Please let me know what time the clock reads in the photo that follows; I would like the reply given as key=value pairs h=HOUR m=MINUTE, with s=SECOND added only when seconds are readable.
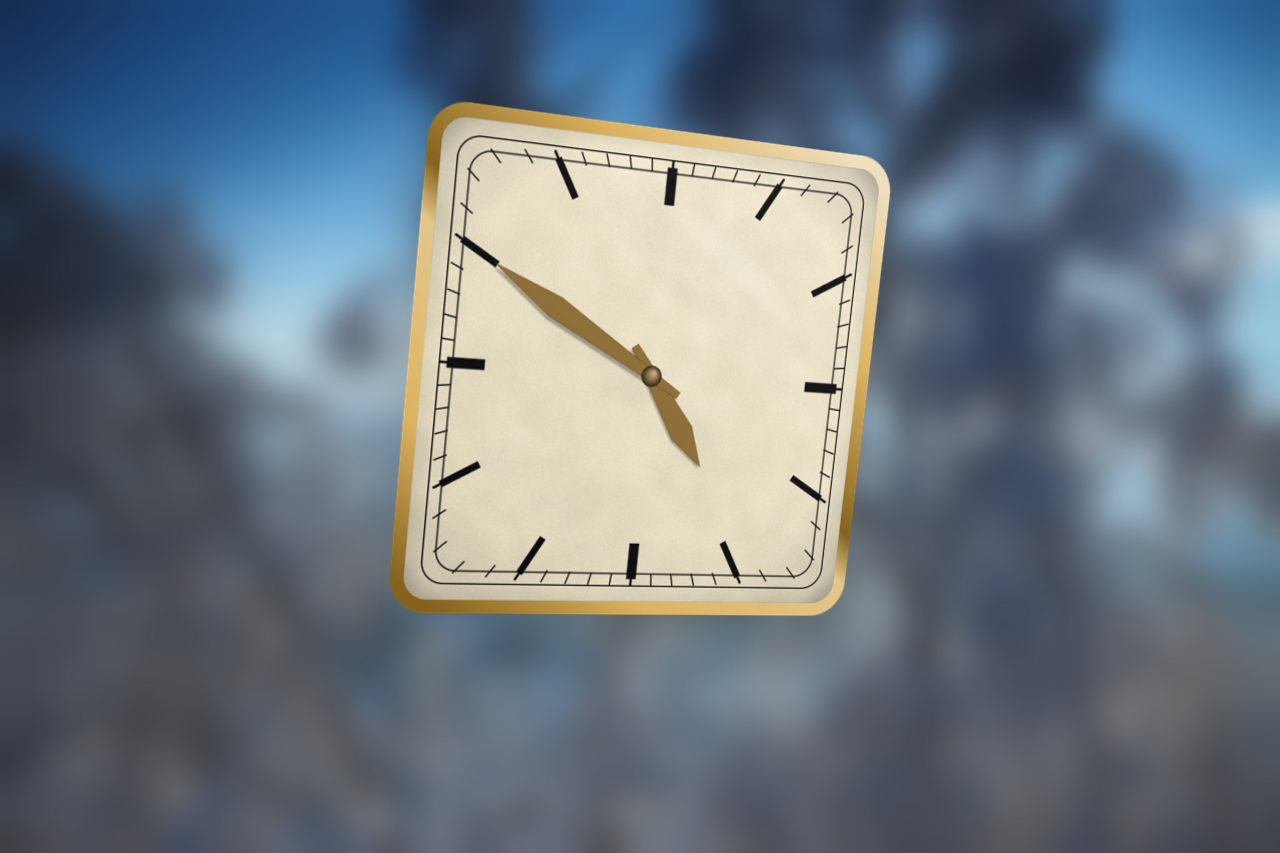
h=4 m=50
